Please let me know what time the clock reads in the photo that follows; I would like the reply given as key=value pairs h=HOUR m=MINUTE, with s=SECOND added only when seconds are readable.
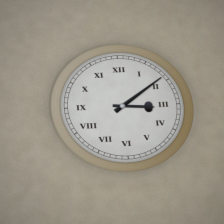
h=3 m=9
